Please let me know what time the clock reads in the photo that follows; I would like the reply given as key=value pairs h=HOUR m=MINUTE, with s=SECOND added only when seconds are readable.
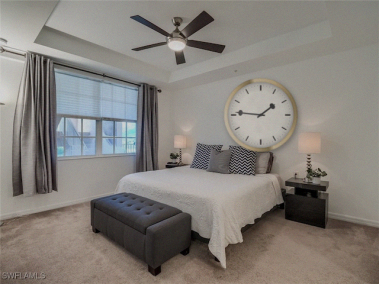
h=1 m=46
